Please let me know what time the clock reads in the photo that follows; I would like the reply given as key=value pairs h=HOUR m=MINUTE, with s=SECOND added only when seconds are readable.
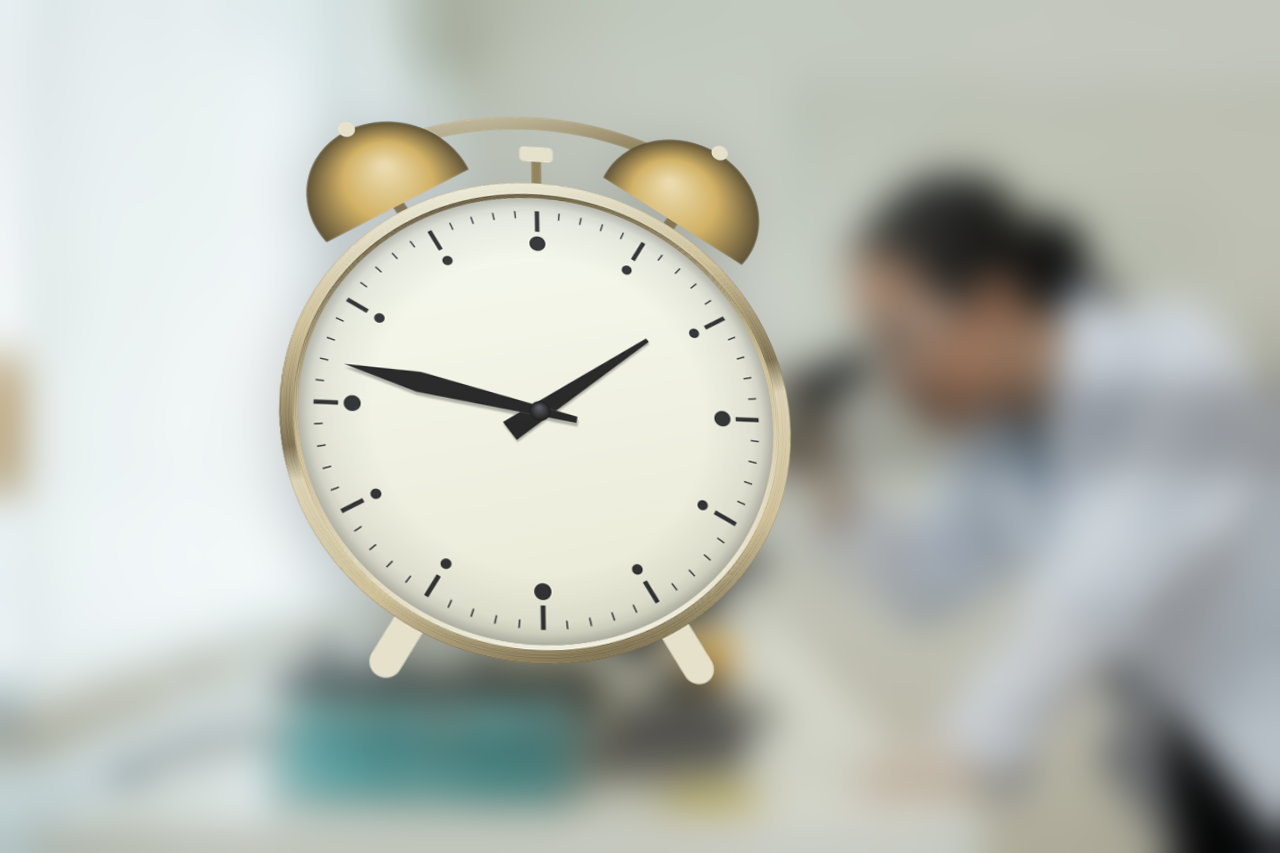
h=1 m=47
